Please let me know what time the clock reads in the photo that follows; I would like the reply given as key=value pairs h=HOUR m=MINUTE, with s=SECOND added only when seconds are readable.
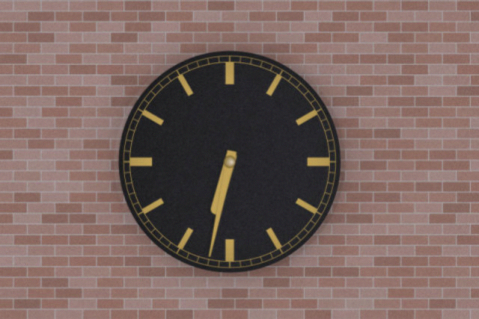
h=6 m=32
